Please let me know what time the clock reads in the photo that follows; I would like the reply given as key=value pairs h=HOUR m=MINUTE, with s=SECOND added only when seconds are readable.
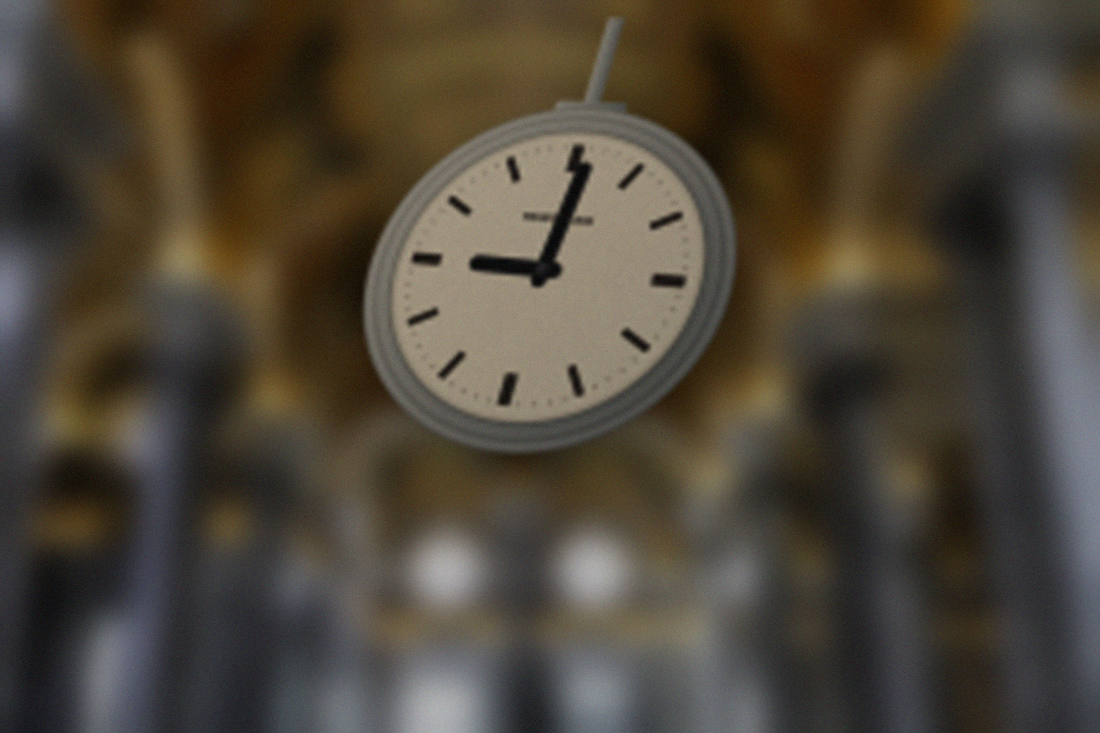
h=9 m=1
